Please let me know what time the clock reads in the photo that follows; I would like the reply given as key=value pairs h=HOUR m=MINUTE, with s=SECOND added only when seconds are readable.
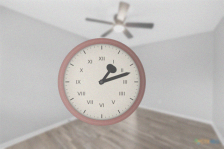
h=1 m=12
